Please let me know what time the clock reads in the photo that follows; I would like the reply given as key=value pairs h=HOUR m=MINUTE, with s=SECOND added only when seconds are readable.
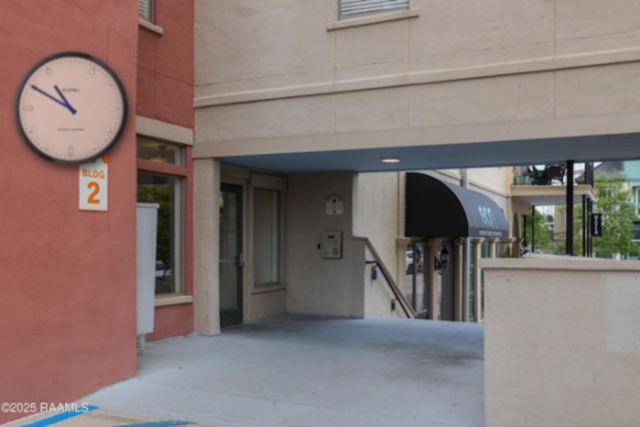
h=10 m=50
